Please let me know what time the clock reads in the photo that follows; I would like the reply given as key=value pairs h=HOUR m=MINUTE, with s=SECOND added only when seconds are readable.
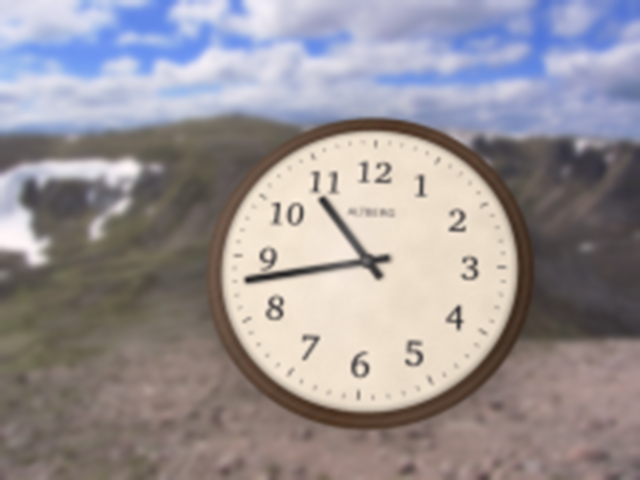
h=10 m=43
